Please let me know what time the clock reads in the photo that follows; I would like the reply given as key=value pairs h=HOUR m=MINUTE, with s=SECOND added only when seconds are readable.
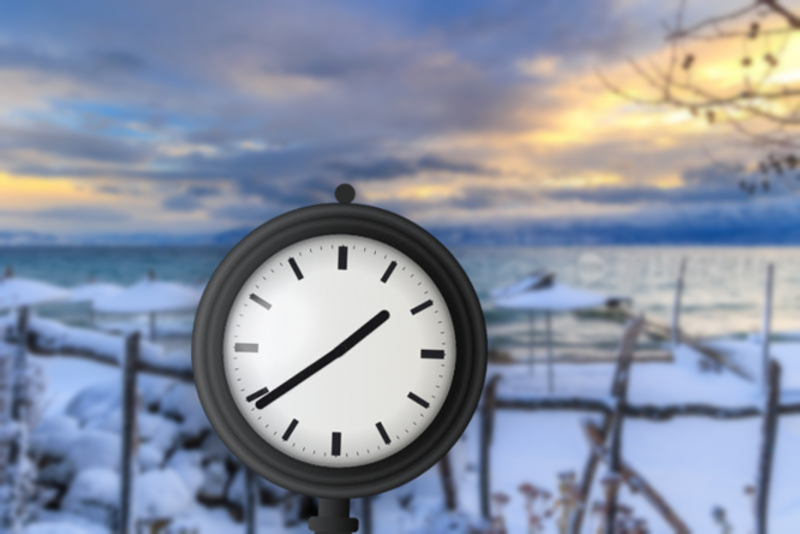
h=1 m=39
